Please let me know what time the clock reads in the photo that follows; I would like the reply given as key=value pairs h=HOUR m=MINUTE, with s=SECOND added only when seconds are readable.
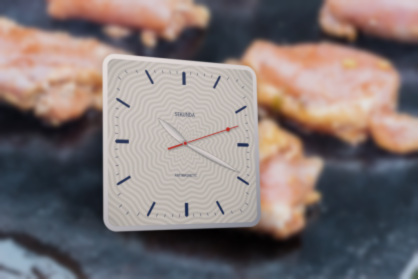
h=10 m=19 s=12
